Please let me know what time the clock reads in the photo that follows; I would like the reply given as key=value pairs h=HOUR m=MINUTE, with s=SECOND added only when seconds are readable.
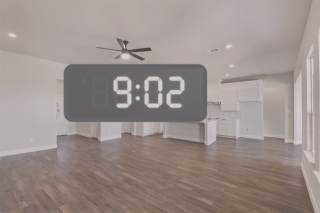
h=9 m=2
